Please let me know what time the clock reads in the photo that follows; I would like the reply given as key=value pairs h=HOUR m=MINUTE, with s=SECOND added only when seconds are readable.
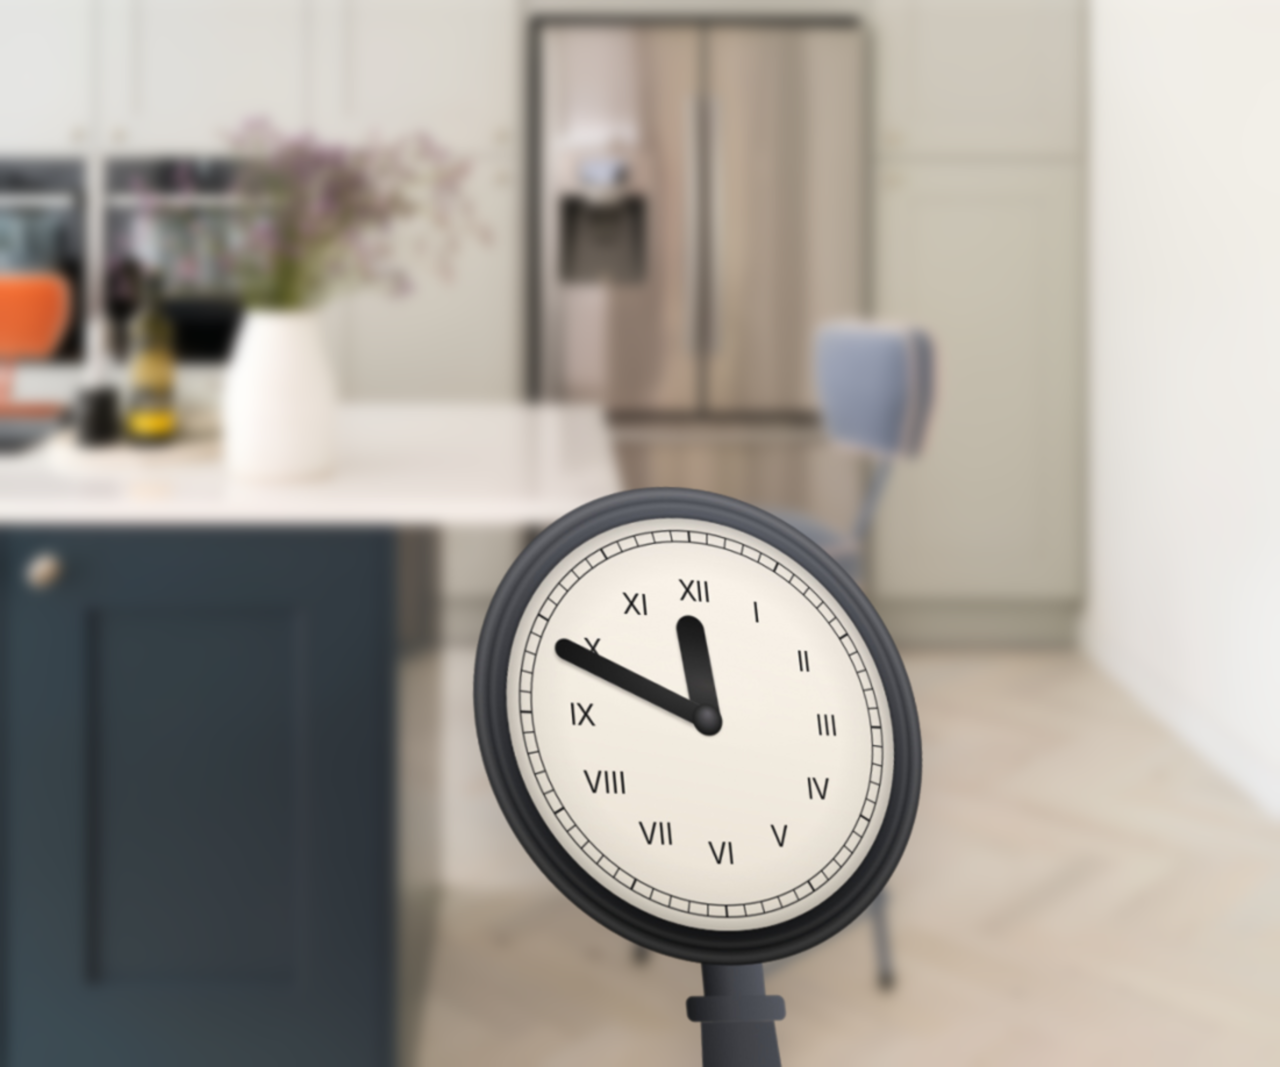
h=11 m=49
